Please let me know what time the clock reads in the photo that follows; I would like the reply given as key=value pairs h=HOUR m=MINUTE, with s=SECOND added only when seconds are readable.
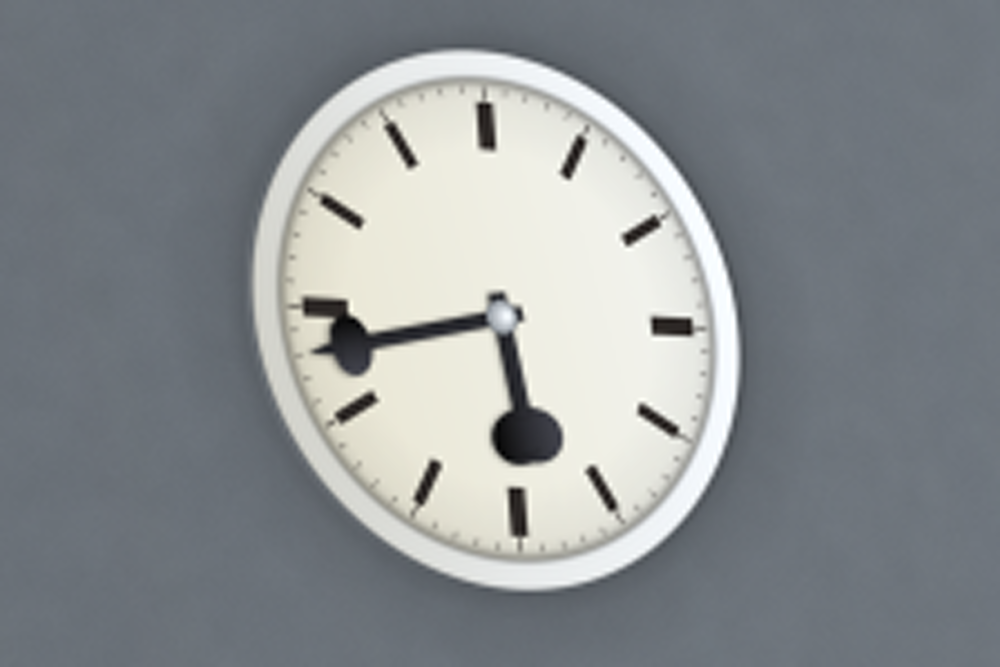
h=5 m=43
